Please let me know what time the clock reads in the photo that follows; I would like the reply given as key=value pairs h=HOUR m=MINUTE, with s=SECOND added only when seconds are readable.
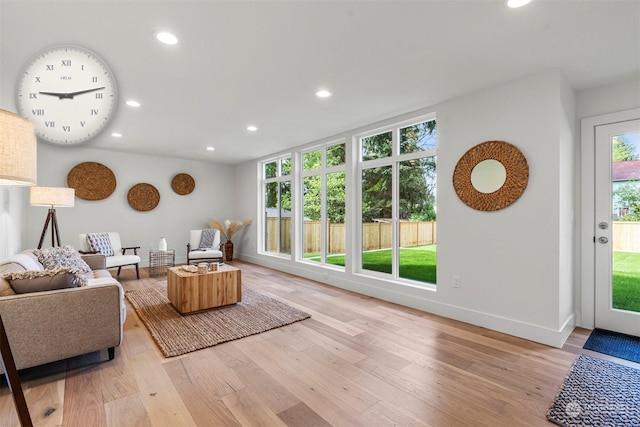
h=9 m=13
